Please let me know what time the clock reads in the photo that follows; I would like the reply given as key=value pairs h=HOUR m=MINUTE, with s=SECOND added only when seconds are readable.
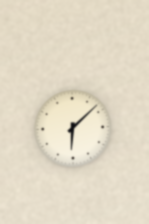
h=6 m=8
